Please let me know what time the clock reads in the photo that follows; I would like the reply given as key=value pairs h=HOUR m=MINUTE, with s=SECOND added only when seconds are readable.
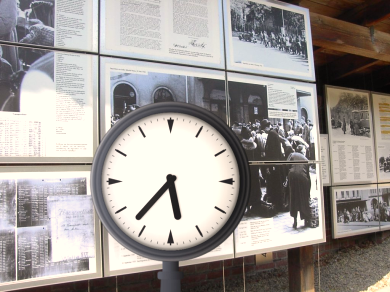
h=5 m=37
